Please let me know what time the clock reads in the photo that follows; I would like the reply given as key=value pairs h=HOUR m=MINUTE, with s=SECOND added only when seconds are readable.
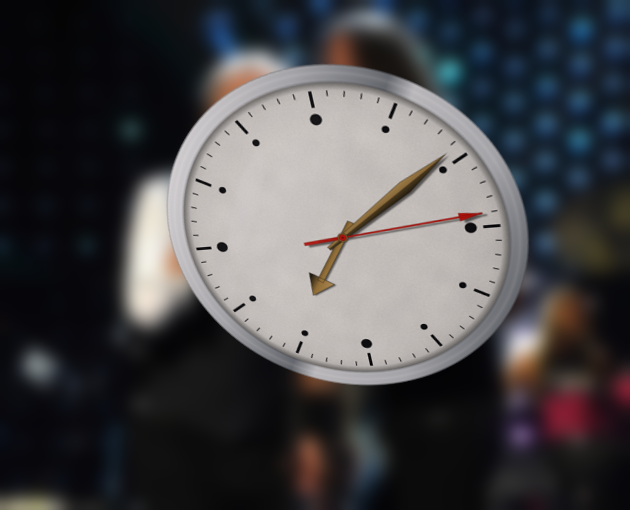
h=7 m=9 s=14
